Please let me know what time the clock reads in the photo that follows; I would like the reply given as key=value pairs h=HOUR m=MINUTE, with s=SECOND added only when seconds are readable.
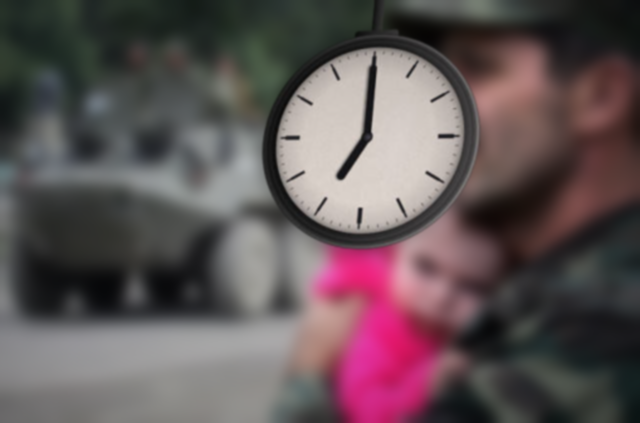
h=7 m=0
